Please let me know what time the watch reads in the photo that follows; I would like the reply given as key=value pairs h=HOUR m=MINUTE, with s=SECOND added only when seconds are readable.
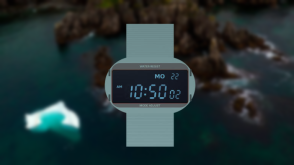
h=10 m=50 s=2
